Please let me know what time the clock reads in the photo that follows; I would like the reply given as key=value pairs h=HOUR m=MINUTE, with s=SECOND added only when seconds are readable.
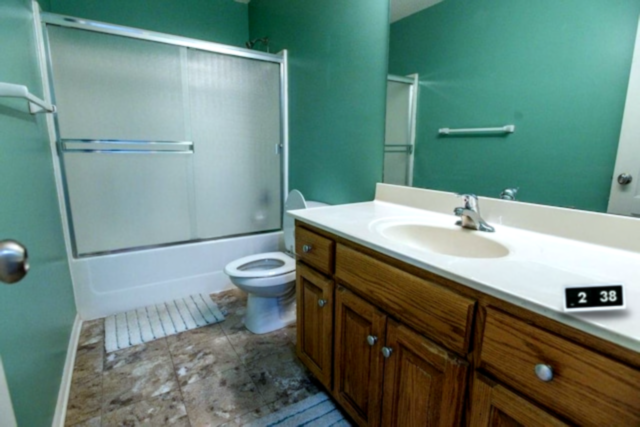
h=2 m=38
